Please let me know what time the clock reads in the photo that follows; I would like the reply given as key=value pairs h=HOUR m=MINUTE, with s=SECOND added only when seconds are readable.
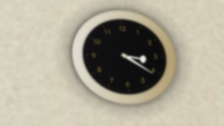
h=3 m=21
